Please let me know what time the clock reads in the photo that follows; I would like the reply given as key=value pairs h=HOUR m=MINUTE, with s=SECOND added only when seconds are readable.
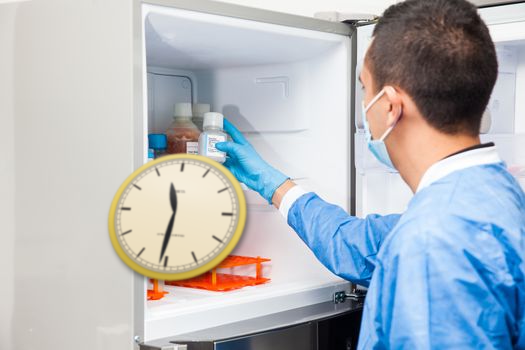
h=11 m=31
